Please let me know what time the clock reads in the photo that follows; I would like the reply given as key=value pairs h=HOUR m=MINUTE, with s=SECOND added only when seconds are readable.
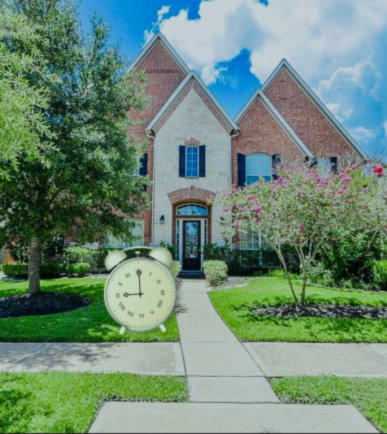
h=9 m=0
